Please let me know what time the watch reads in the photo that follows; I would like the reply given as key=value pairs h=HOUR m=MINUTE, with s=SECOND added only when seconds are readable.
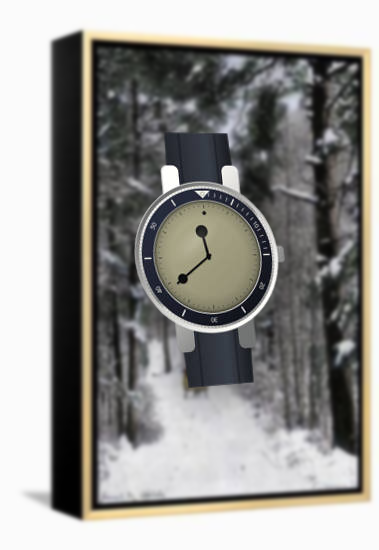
h=11 m=39
